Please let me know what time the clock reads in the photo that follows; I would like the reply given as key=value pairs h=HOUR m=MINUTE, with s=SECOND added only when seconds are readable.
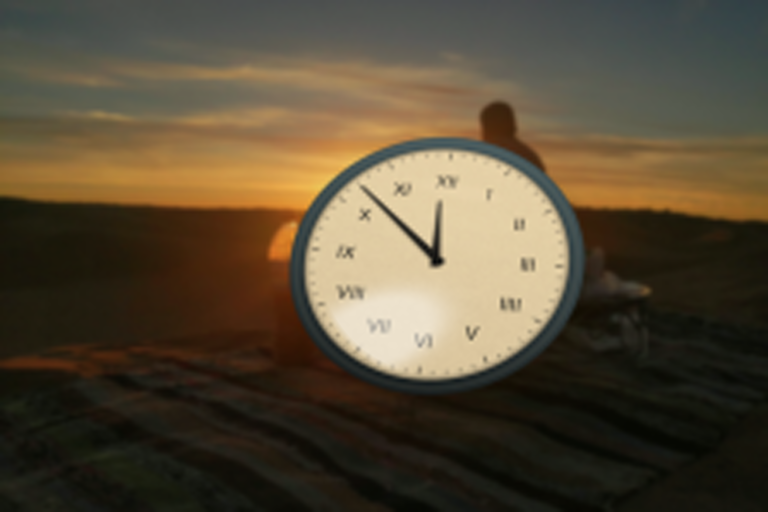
h=11 m=52
